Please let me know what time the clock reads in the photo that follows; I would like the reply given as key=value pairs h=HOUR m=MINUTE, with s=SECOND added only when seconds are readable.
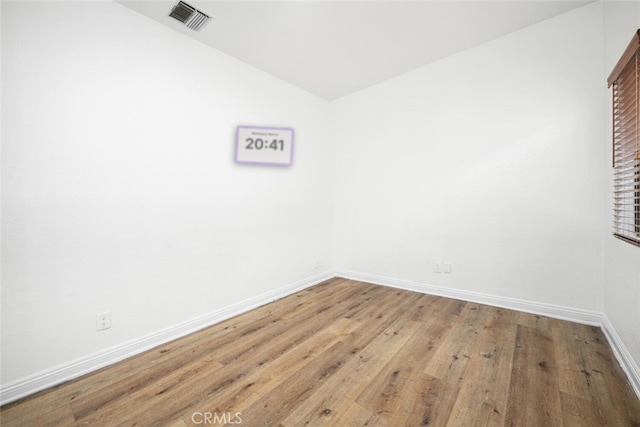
h=20 m=41
